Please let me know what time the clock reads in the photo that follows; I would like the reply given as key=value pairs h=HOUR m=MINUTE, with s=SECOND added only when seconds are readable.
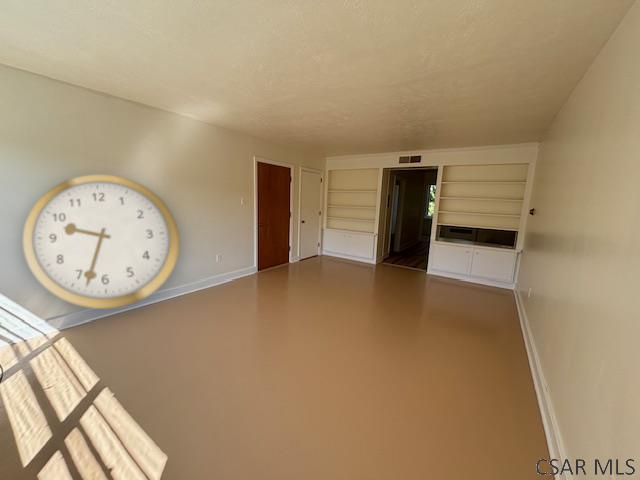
h=9 m=33
